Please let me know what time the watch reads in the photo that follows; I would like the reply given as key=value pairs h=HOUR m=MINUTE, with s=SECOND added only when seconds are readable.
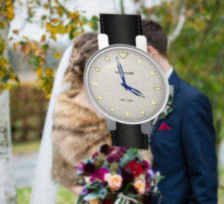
h=3 m=58
